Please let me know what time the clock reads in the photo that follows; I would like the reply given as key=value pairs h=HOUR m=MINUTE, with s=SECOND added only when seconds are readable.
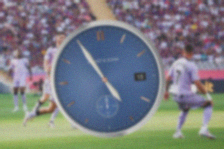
h=4 m=55
